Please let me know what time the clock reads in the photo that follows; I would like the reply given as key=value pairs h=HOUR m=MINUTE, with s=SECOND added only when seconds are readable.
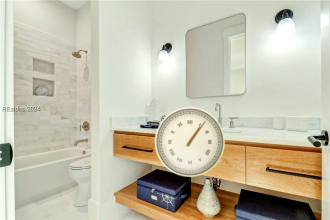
h=1 m=6
